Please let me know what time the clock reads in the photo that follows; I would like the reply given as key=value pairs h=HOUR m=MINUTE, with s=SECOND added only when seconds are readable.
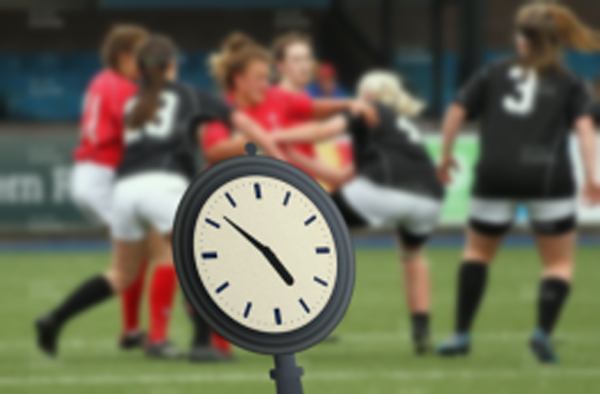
h=4 m=52
